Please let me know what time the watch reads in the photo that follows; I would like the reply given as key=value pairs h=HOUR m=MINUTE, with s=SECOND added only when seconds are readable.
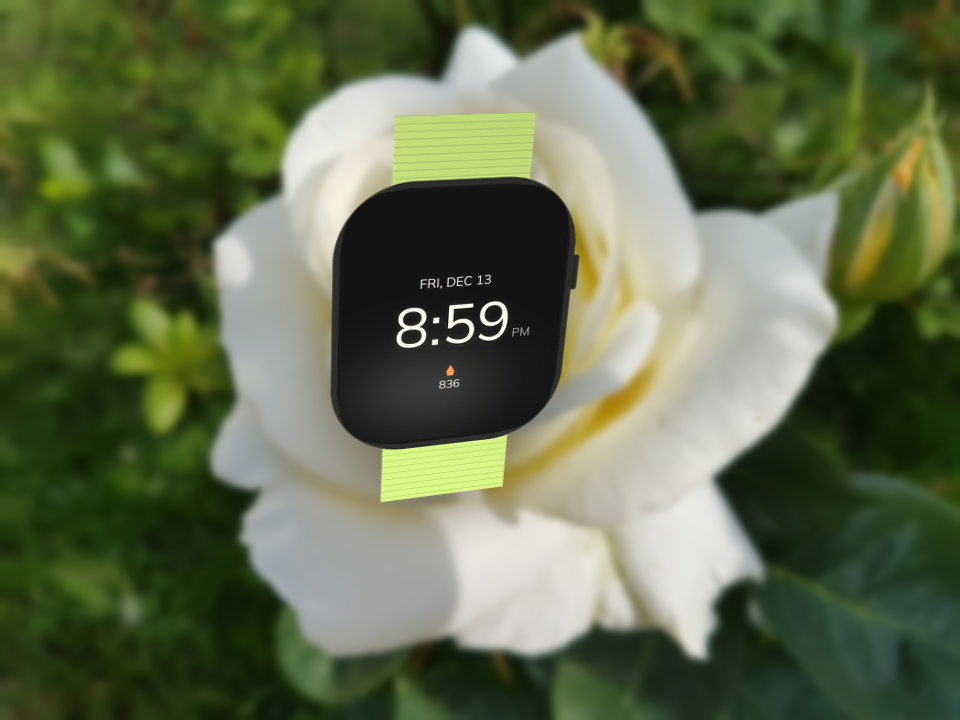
h=8 m=59
